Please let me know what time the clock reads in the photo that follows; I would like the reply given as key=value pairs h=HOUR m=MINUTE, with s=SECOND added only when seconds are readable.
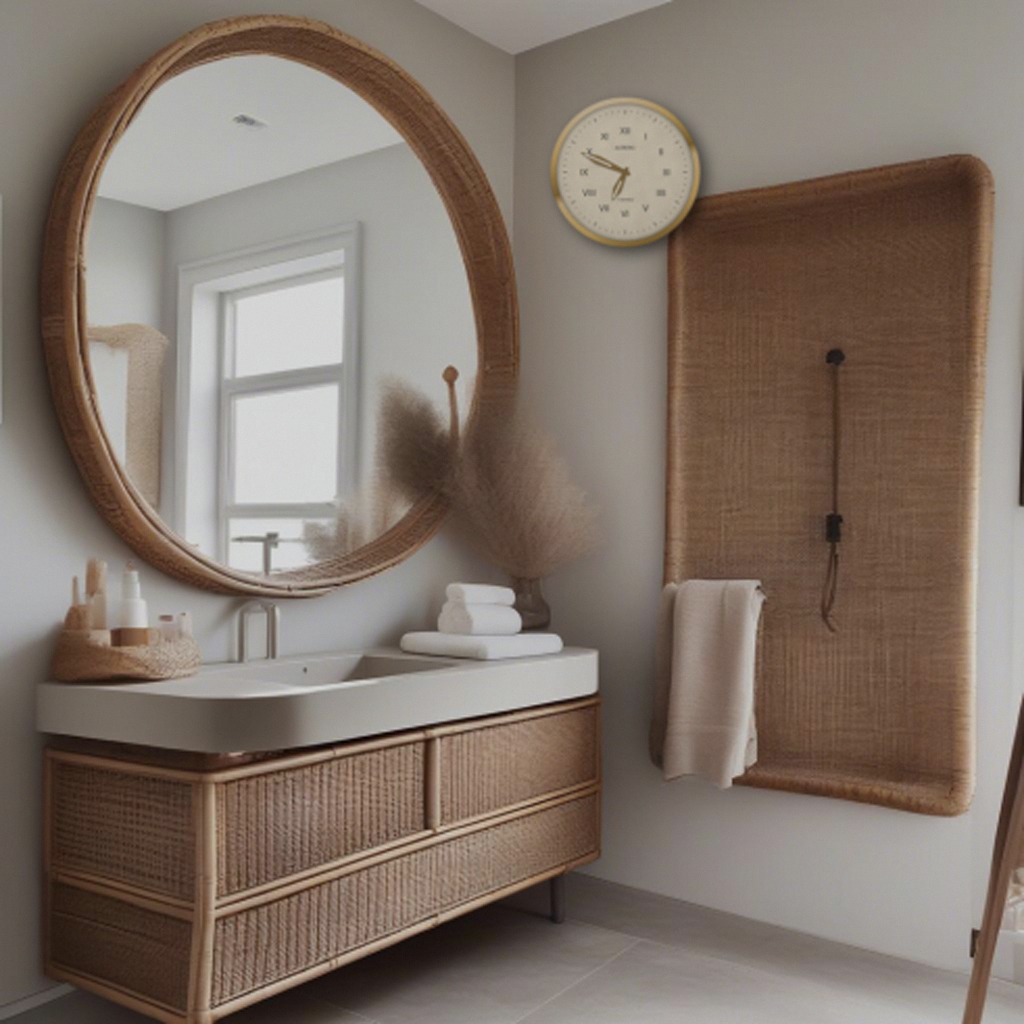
h=6 m=49
